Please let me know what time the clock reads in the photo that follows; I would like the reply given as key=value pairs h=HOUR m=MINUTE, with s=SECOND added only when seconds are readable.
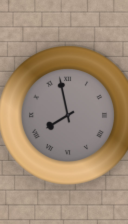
h=7 m=58
